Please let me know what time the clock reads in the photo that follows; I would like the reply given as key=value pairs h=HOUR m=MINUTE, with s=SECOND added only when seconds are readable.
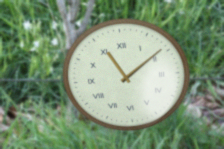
h=11 m=9
